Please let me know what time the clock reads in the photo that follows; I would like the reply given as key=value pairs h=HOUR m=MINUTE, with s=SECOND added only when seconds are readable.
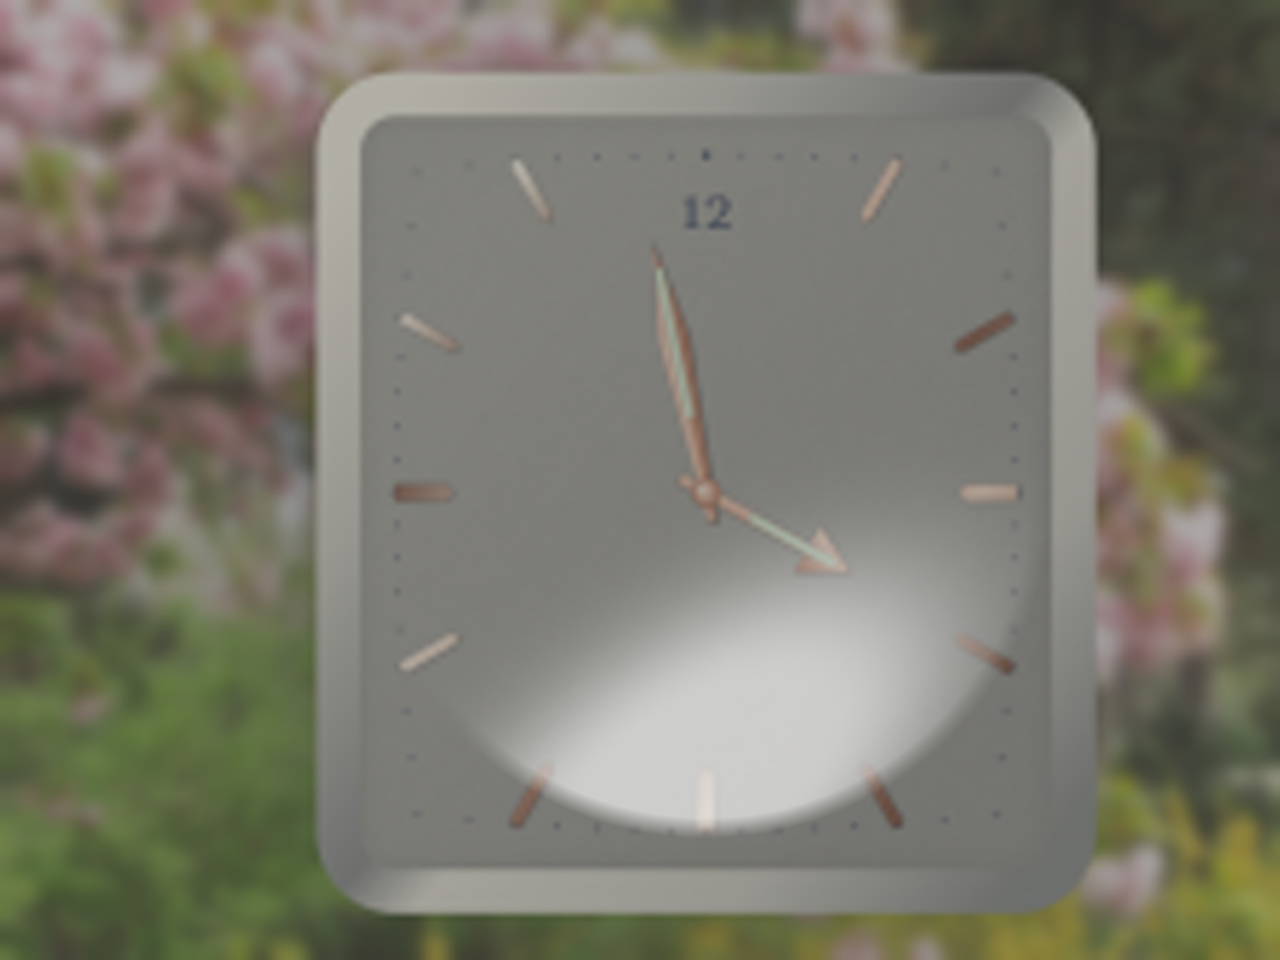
h=3 m=58
